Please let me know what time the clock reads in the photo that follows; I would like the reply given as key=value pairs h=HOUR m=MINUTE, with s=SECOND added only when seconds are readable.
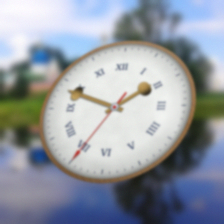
h=1 m=48 s=35
